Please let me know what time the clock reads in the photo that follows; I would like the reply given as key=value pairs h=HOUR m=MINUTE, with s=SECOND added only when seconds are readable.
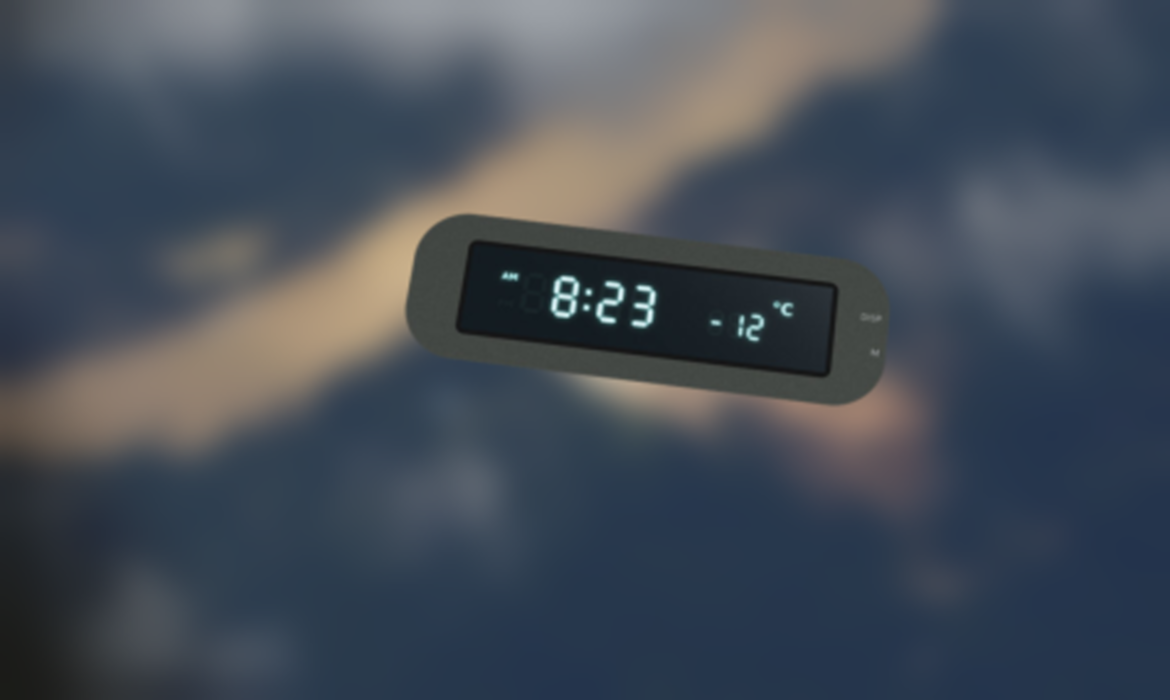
h=8 m=23
